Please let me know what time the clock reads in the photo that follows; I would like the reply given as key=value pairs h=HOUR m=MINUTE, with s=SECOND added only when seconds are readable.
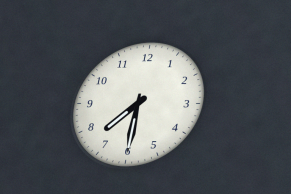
h=7 m=30
